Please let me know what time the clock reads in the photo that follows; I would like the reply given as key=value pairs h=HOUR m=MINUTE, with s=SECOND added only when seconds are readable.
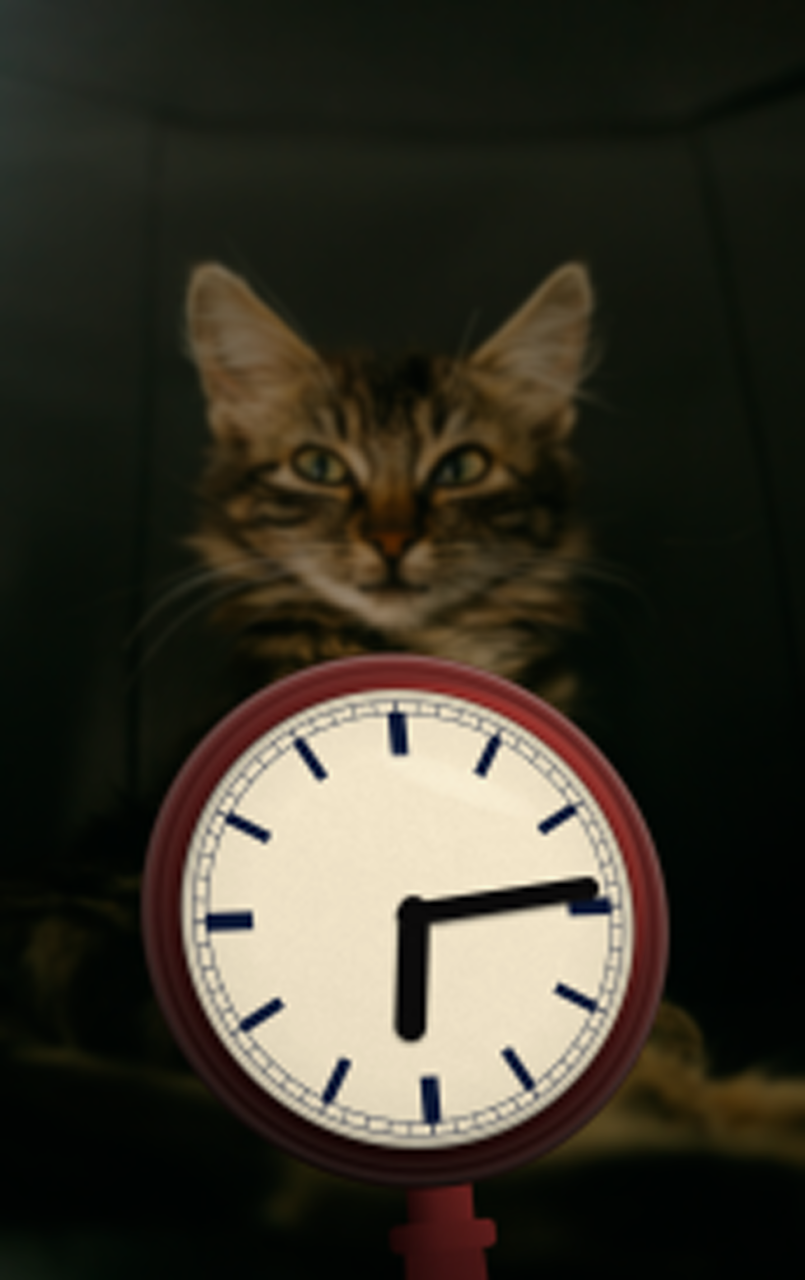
h=6 m=14
